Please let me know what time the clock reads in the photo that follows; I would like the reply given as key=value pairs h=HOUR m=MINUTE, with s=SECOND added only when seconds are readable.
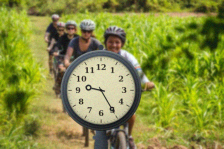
h=9 m=25
